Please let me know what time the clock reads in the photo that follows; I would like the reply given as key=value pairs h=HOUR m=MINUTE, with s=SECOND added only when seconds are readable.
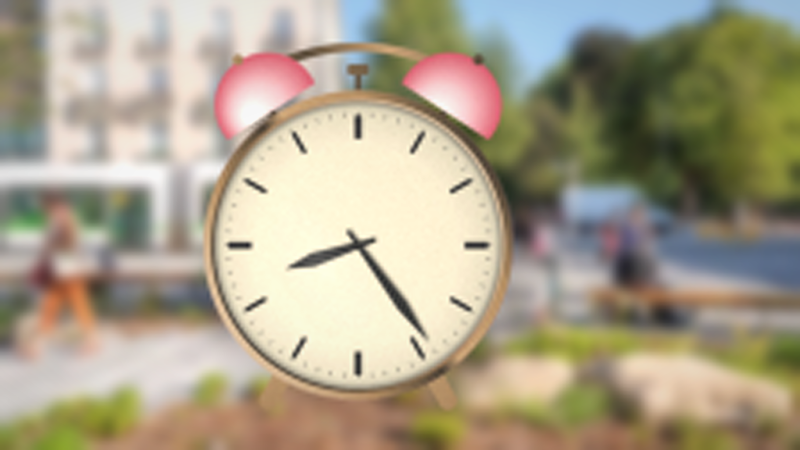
h=8 m=24
